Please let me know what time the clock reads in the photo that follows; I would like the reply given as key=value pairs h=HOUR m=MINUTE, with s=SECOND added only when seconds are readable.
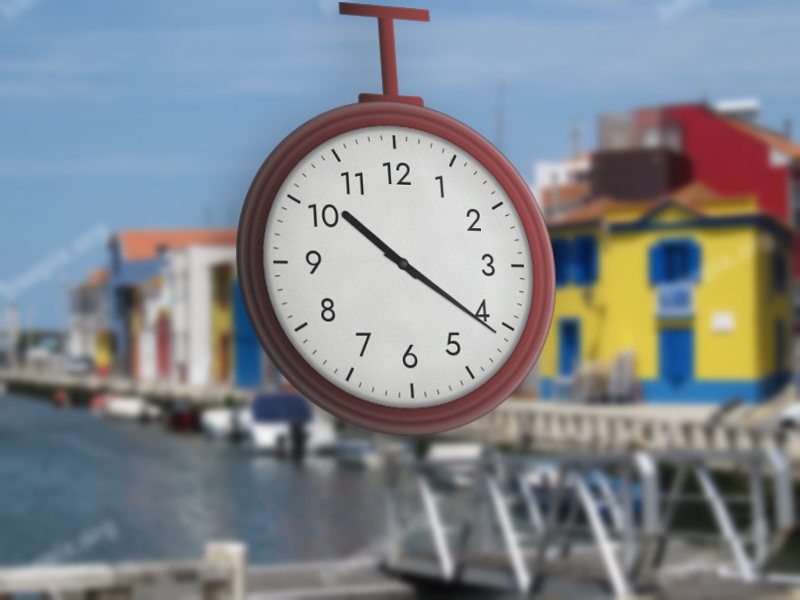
h=10 m=21
